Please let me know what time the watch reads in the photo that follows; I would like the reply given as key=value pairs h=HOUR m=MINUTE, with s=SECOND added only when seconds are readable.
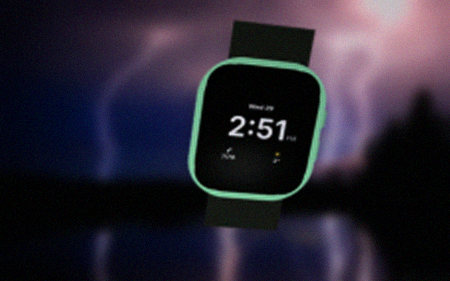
h=2 m=51
